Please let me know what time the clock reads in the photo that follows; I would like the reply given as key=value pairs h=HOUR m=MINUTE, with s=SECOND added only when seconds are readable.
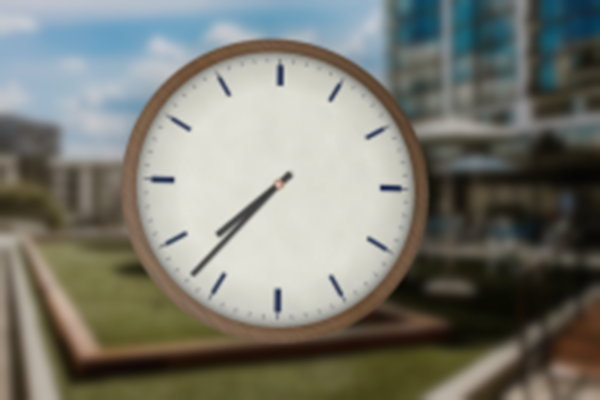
h=7 m=37
